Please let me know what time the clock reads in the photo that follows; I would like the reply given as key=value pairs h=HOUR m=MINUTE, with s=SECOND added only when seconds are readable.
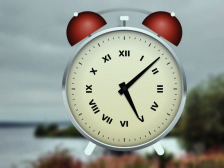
h=5 m=8
